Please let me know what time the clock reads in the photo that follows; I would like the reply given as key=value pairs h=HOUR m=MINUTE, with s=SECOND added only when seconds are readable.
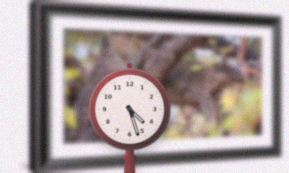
h=4 m=27
